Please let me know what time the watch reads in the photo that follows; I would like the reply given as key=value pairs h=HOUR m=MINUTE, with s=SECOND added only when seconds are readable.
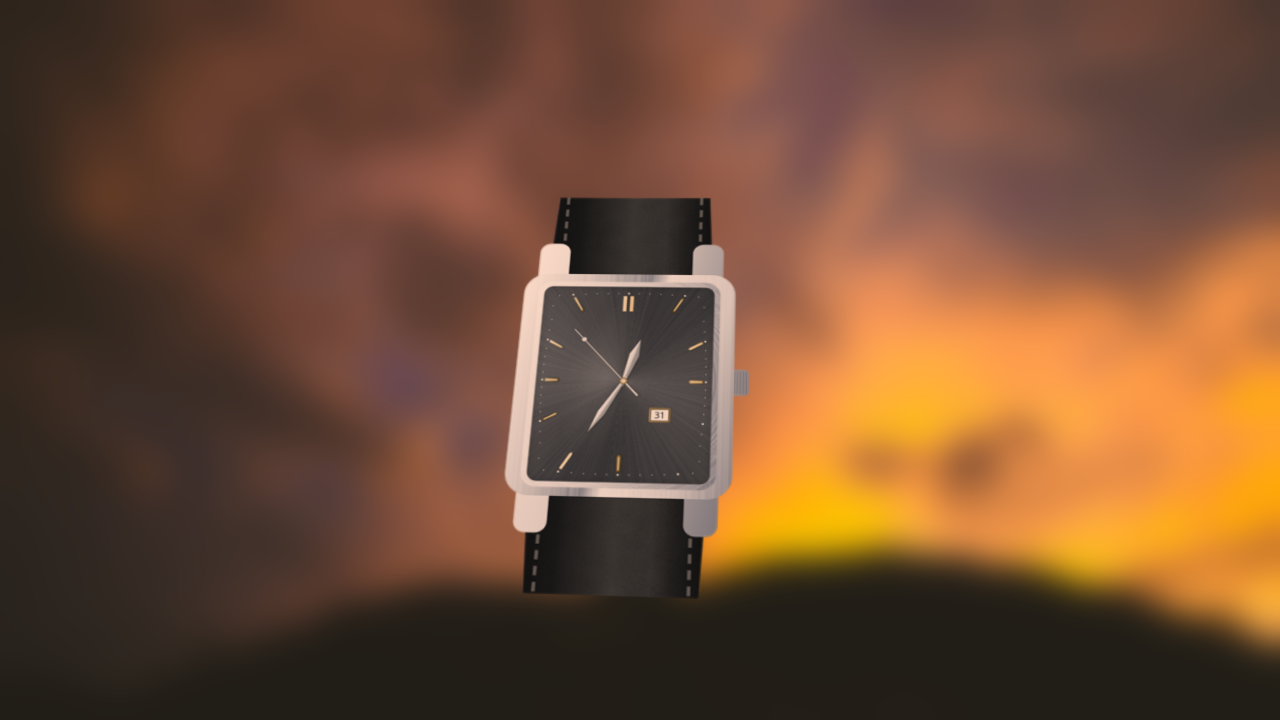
h=12 m=34 s=53
